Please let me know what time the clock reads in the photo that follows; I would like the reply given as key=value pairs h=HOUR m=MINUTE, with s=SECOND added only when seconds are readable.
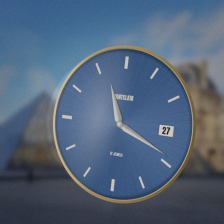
h=11 m=19
